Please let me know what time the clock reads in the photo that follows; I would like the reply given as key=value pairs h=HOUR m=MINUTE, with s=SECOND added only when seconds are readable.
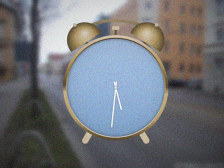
h=5 m=31
